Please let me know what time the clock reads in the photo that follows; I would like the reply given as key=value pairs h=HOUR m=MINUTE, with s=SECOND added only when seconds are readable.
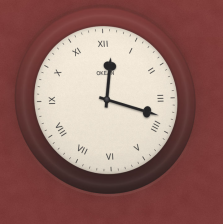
h=12 m=18
